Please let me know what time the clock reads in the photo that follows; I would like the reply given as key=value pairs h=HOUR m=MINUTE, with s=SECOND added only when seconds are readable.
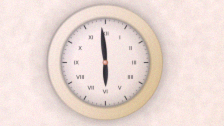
h=5 m=59
